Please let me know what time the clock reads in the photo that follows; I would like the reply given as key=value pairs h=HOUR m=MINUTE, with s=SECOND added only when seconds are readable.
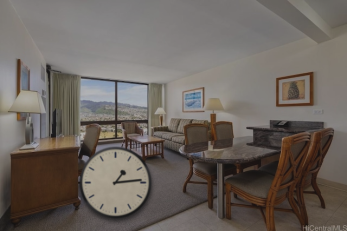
h=1 m=14
